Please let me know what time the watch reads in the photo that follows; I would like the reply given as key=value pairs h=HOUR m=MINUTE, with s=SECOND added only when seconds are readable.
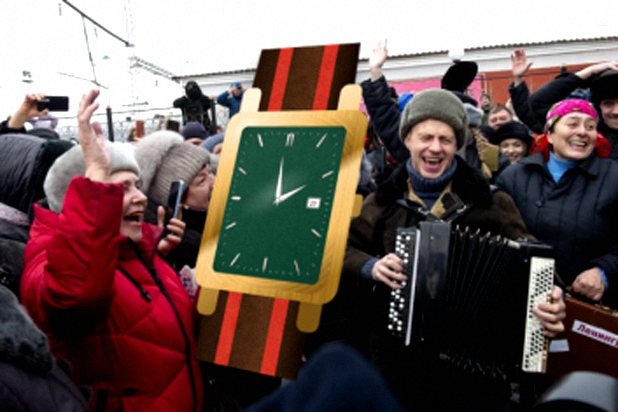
h=1 m=59
